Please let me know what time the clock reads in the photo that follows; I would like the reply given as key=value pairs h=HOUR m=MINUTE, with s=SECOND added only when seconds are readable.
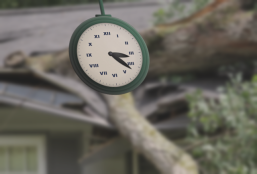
h=3 m=22
